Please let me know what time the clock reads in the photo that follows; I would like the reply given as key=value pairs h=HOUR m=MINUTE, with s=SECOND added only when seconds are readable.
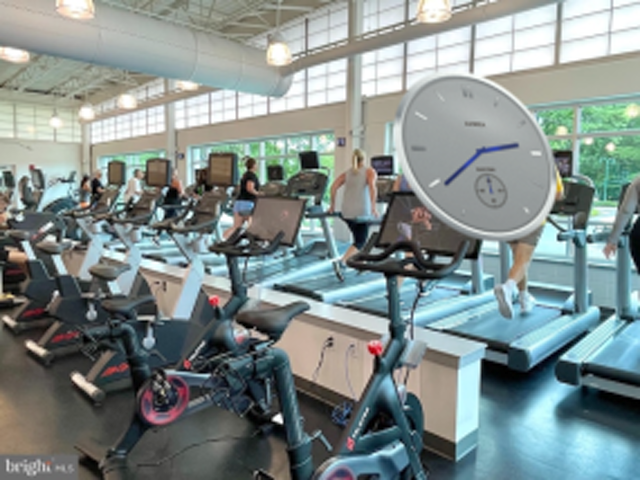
h=2 m=39
